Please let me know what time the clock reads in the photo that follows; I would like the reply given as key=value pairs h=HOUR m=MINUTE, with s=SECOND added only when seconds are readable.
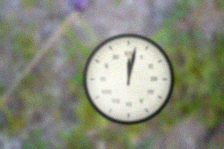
h=12 m=2
